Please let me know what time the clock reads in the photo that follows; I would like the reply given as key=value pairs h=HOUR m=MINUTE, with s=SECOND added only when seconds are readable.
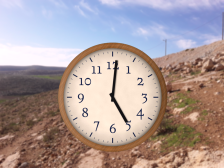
h=5 m=1
